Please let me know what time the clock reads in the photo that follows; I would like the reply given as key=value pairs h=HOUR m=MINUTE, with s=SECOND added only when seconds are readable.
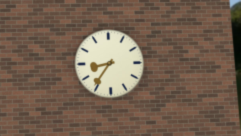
h=8 m=36
